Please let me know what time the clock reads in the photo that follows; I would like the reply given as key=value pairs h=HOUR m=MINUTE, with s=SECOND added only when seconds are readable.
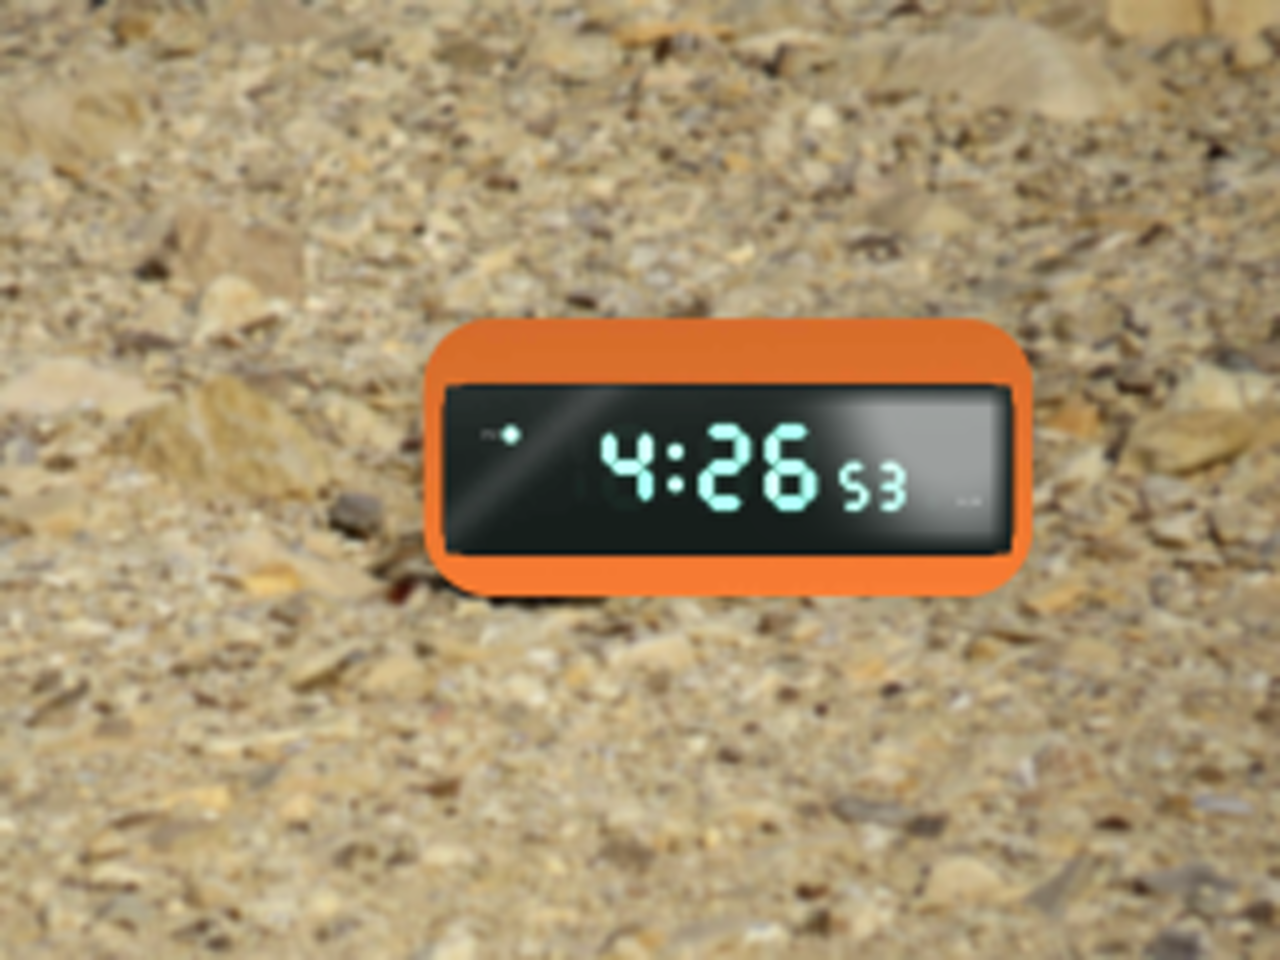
h=4 m=26 s=53
